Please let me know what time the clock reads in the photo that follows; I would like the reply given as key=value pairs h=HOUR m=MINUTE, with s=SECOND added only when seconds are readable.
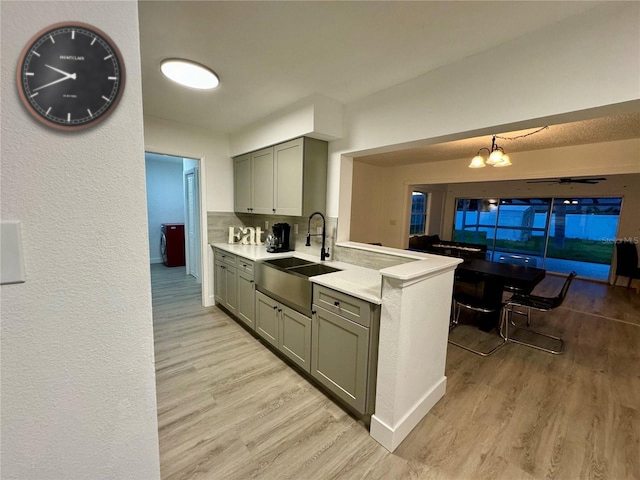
h=9 m=41
